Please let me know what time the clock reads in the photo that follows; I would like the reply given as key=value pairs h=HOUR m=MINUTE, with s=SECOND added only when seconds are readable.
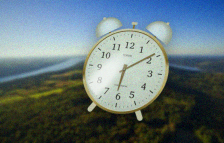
h=6 m=9
